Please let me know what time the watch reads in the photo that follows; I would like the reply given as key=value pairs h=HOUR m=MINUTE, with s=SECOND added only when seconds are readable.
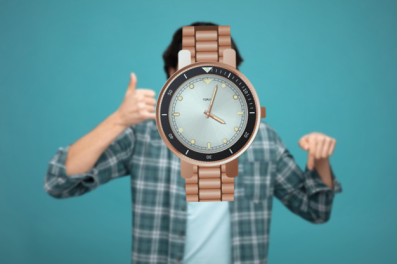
h=4 m=3
